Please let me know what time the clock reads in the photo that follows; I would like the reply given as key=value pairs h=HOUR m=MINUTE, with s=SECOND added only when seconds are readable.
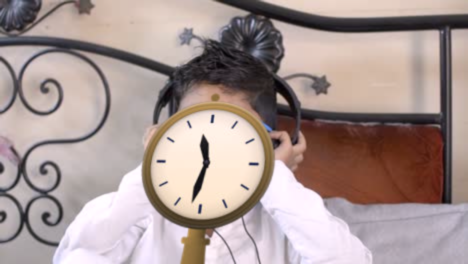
h=11 m=32
